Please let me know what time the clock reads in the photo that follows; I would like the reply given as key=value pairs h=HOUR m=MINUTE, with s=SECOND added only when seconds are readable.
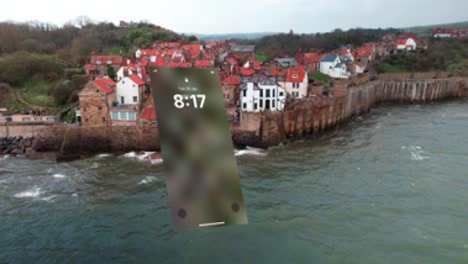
h=8 m=17
